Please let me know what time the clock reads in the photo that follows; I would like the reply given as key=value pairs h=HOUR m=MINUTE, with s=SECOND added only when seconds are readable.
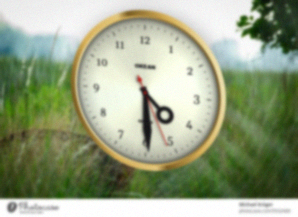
h=4 m=29 s=26
